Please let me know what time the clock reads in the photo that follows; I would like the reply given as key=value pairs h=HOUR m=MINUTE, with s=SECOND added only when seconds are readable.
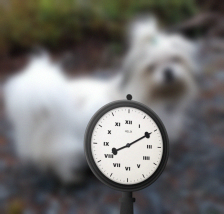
h=8 m=10
